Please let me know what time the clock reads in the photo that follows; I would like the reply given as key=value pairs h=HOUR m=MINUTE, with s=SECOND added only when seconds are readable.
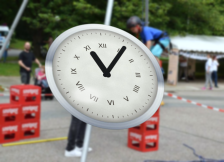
h=11 m=6
